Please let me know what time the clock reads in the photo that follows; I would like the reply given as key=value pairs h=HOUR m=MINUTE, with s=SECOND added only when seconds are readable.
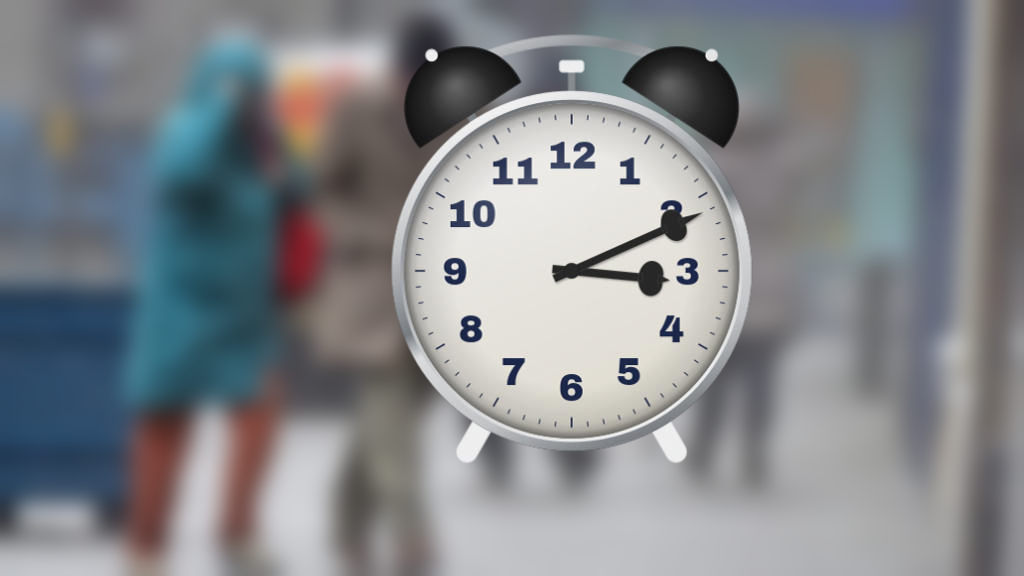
h=3 m=11
